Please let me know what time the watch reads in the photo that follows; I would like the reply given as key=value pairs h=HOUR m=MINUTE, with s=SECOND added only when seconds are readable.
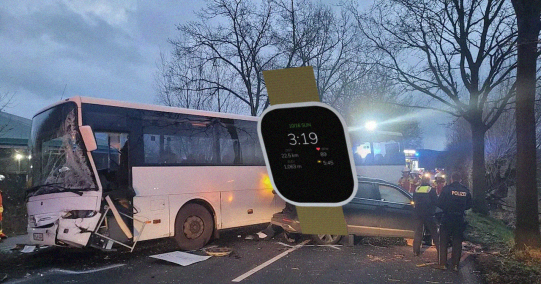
h=3 m=19
